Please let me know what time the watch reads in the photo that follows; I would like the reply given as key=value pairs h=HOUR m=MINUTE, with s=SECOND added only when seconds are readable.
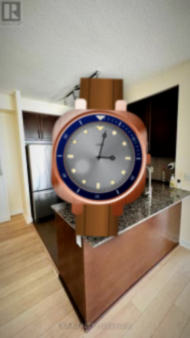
h=3 m=2
